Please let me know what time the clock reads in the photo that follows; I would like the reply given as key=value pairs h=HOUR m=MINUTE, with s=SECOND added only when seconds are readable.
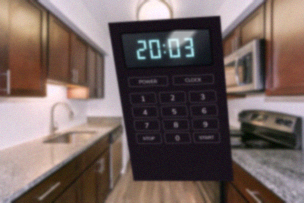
h=20 m=3
